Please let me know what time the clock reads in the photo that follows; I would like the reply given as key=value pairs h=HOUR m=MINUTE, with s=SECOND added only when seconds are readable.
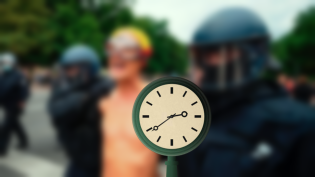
h=2 m=39
